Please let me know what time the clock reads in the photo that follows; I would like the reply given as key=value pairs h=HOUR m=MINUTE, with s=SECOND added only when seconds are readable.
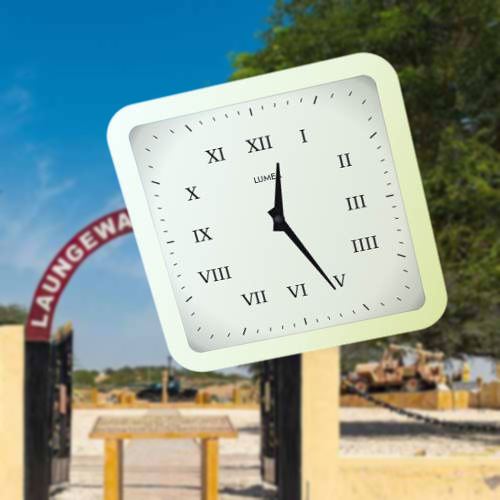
h=12 m=26
